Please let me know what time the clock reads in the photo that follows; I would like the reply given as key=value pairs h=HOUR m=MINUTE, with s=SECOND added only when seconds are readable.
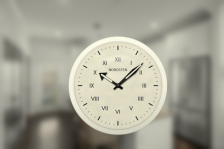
h=10 m=8
